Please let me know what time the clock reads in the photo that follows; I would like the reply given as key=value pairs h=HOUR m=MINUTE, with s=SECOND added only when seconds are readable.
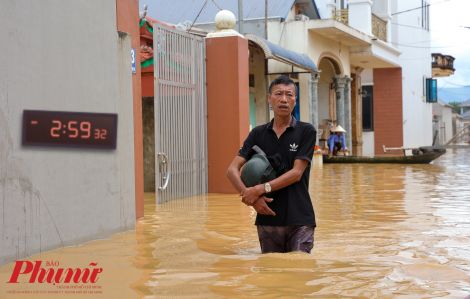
h=2 m=59
